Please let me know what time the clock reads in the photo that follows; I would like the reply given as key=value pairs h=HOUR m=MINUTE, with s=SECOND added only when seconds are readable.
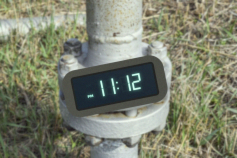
h=11 m=12
